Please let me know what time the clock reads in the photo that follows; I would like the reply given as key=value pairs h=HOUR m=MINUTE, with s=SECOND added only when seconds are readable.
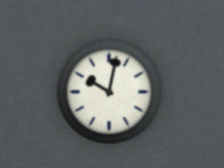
h=10 m=2
